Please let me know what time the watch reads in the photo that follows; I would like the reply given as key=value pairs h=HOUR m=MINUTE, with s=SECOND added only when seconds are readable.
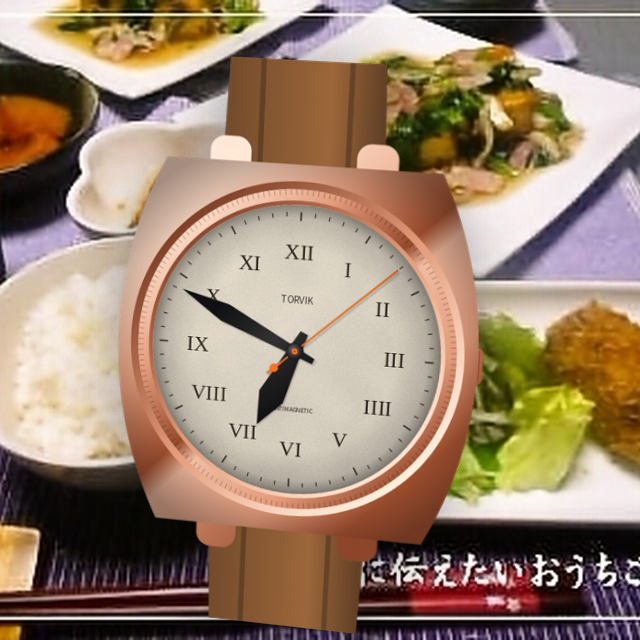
h=6 m=49 s=8
